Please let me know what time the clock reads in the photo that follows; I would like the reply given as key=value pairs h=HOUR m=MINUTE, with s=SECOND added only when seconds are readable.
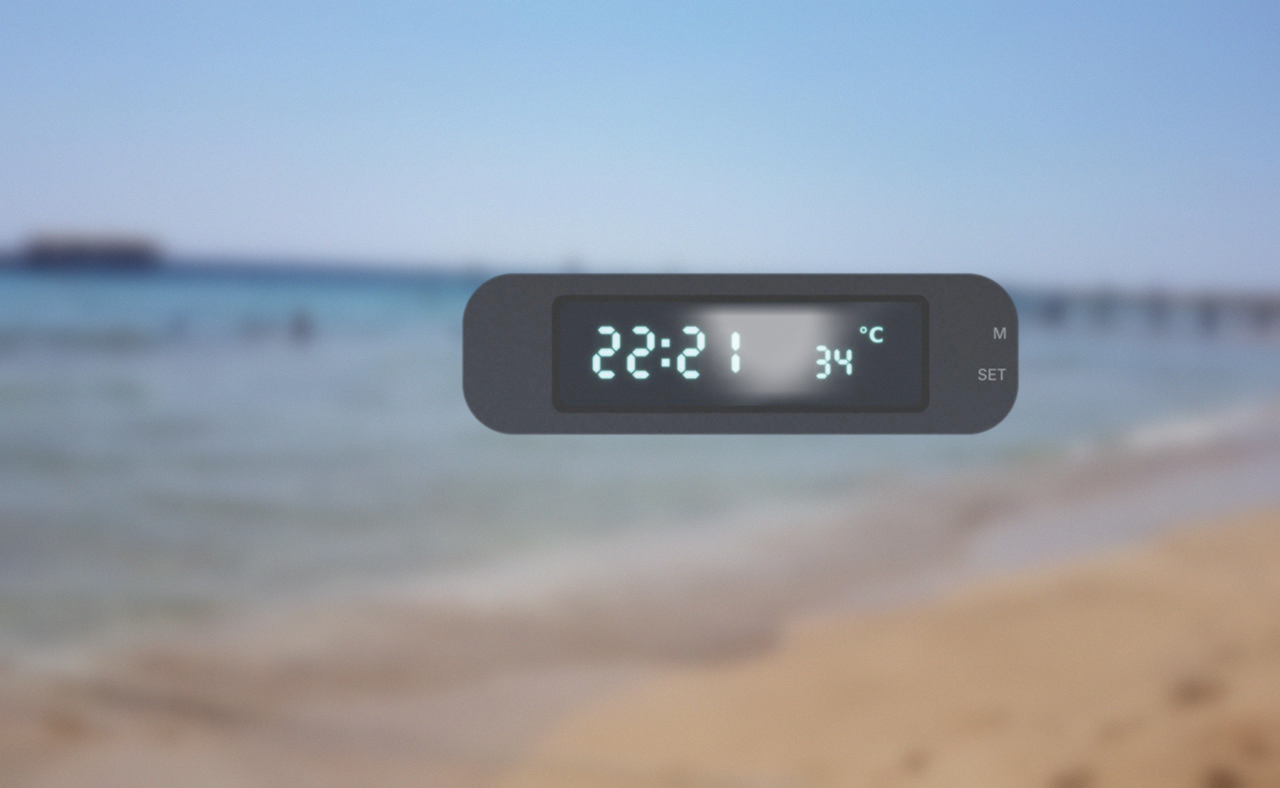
h=22 m=21
